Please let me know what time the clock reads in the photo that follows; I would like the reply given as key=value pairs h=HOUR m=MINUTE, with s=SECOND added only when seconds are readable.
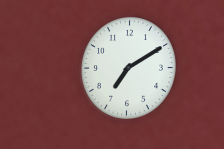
h=7 m=10
